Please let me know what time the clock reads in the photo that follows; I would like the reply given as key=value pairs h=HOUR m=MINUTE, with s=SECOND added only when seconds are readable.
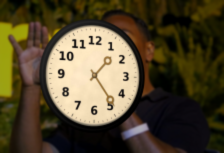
h=1 m=24
